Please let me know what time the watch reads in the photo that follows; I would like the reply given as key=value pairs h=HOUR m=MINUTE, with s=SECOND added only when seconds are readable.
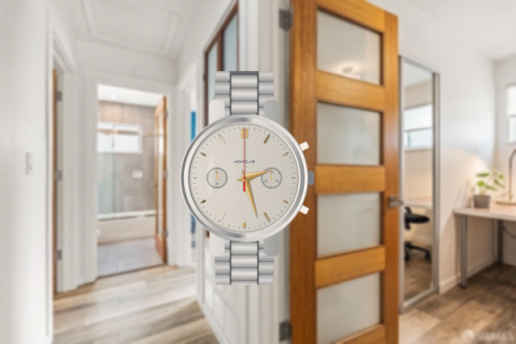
h=2 m=27
